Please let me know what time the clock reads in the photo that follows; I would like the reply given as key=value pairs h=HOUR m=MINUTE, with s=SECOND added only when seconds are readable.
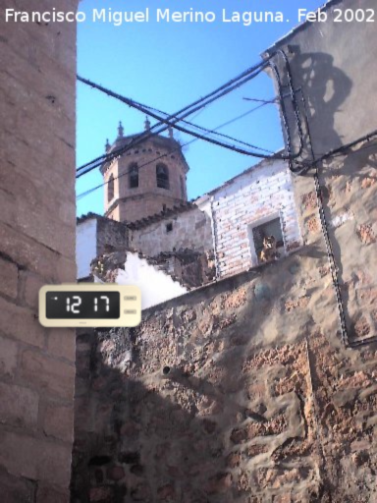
h=12 m=17
